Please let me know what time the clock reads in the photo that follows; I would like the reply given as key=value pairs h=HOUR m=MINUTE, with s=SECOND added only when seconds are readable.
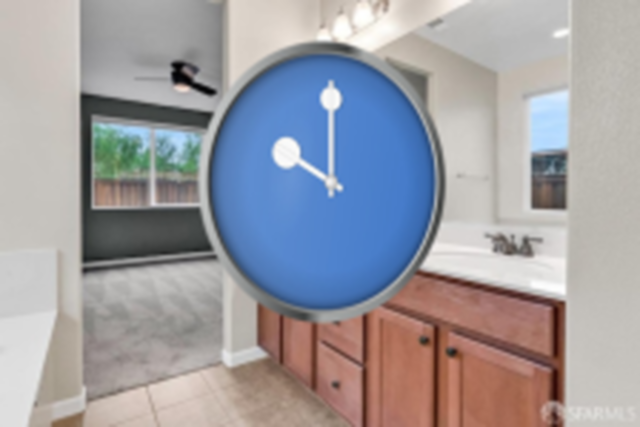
h=10 m=0
